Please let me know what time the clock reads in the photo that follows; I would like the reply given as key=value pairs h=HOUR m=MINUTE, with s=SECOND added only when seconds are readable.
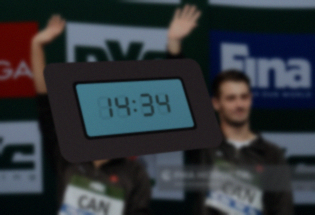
h=14 m=34
